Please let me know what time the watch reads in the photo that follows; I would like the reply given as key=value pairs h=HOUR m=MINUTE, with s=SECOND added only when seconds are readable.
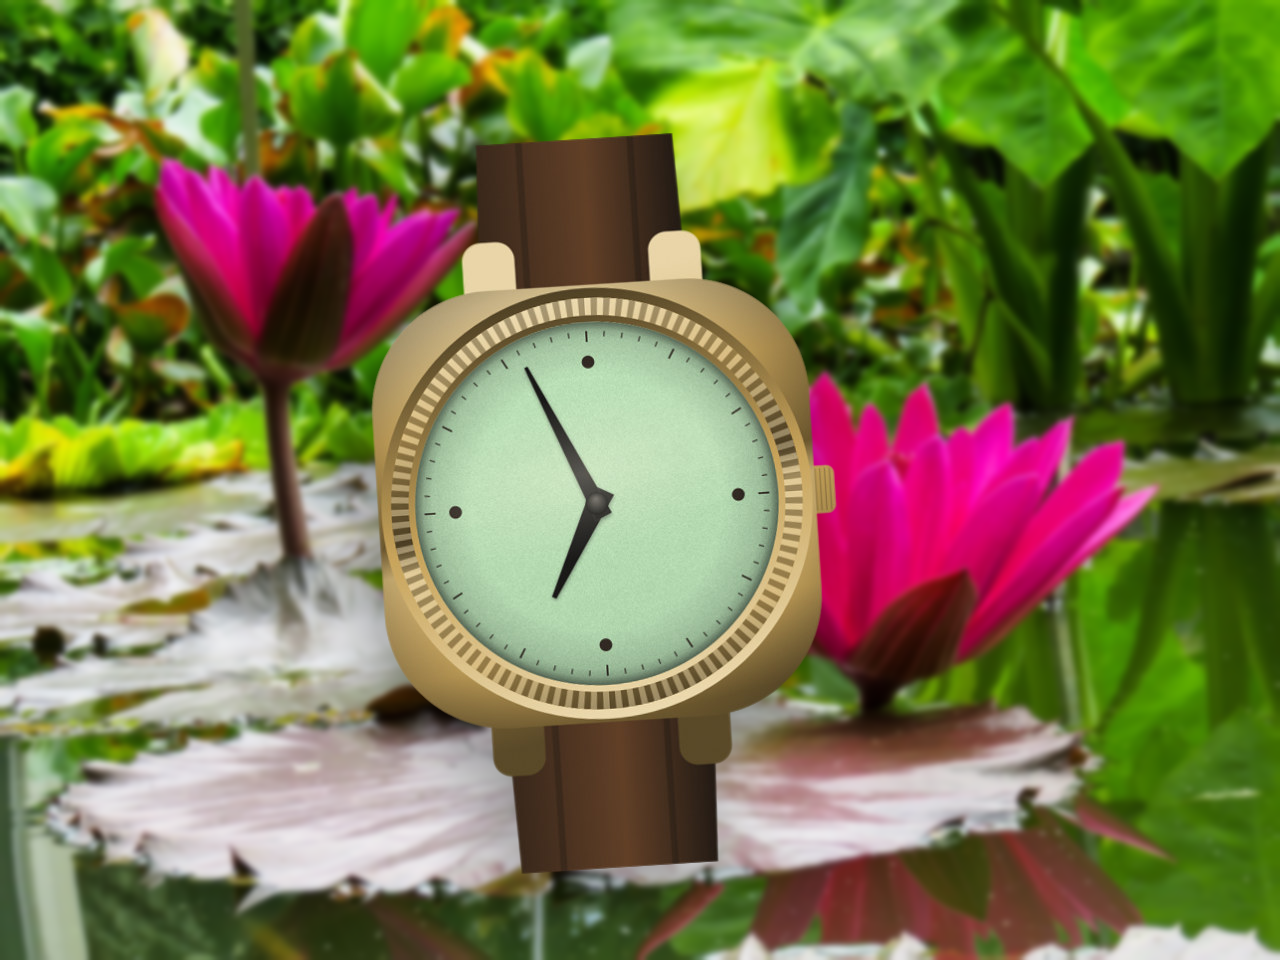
h=6 m=56
